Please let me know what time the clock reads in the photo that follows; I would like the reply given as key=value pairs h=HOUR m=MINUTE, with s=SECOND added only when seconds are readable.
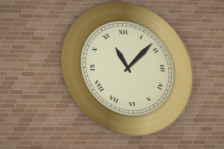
h=11 m=8
